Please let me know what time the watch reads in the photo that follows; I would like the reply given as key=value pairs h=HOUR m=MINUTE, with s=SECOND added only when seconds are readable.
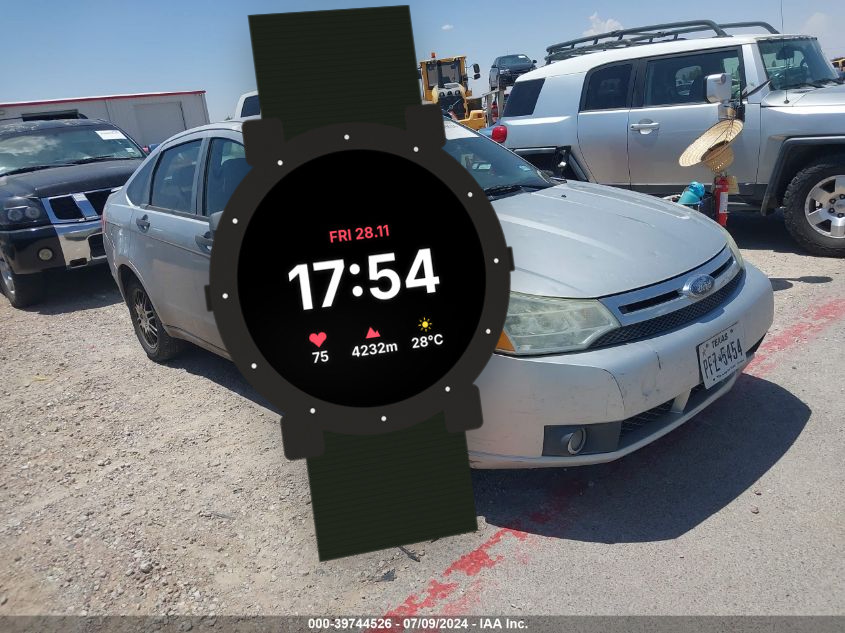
h=17 m=54
